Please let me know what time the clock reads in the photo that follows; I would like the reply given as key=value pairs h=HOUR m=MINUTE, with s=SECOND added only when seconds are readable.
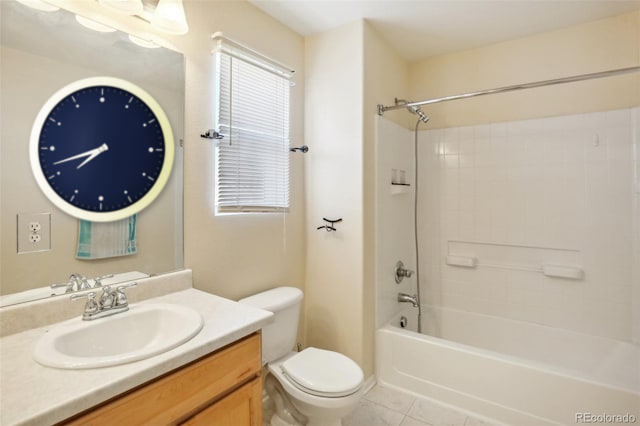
h=7 m=42
